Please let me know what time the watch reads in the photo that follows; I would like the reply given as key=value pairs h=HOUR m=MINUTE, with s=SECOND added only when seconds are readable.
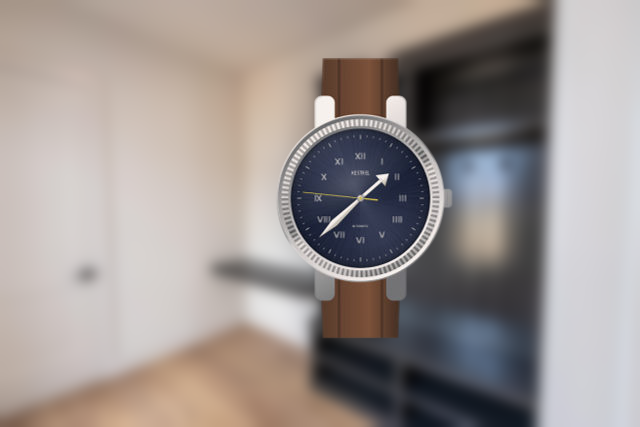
h=1 m=37 s=46
